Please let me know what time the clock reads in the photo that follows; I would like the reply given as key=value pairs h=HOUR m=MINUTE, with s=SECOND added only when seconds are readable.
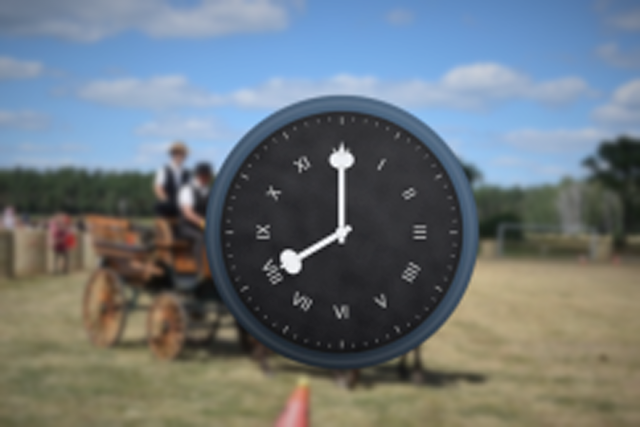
h=8 m=0
